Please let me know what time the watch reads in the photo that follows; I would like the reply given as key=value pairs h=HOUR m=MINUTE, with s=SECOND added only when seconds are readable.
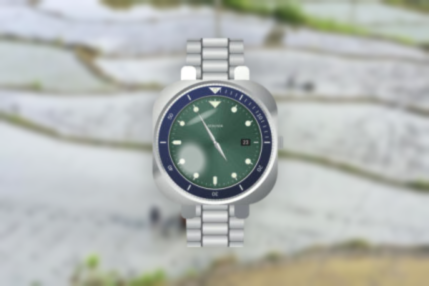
h=4 m=55
